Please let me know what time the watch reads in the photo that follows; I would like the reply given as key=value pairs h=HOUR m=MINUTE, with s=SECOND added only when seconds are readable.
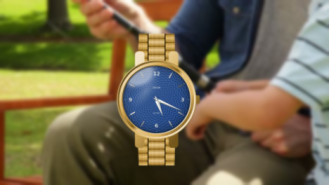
h=5 m=19
